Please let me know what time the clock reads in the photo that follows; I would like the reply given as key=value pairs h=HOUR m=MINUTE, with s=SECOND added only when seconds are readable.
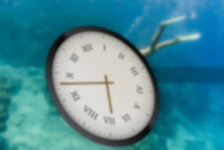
h=6 m=48
